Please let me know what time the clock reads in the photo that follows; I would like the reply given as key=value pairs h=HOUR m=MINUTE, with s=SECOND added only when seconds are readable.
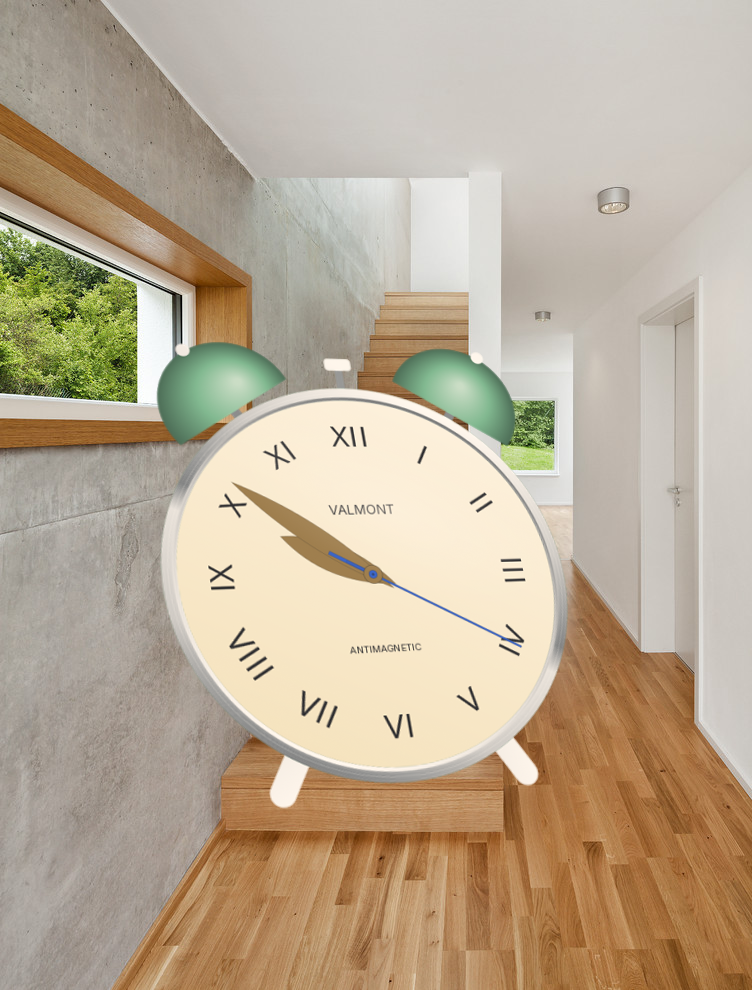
h=9 m=51 s=20
